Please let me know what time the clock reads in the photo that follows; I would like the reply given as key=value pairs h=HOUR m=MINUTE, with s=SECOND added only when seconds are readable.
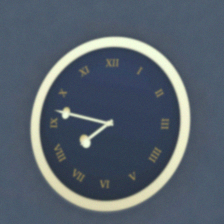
h=7 m=47
